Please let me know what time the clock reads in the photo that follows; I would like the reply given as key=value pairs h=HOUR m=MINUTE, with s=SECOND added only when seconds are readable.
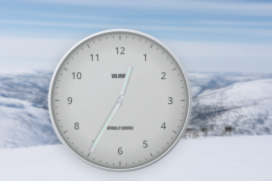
h=12 m=35
